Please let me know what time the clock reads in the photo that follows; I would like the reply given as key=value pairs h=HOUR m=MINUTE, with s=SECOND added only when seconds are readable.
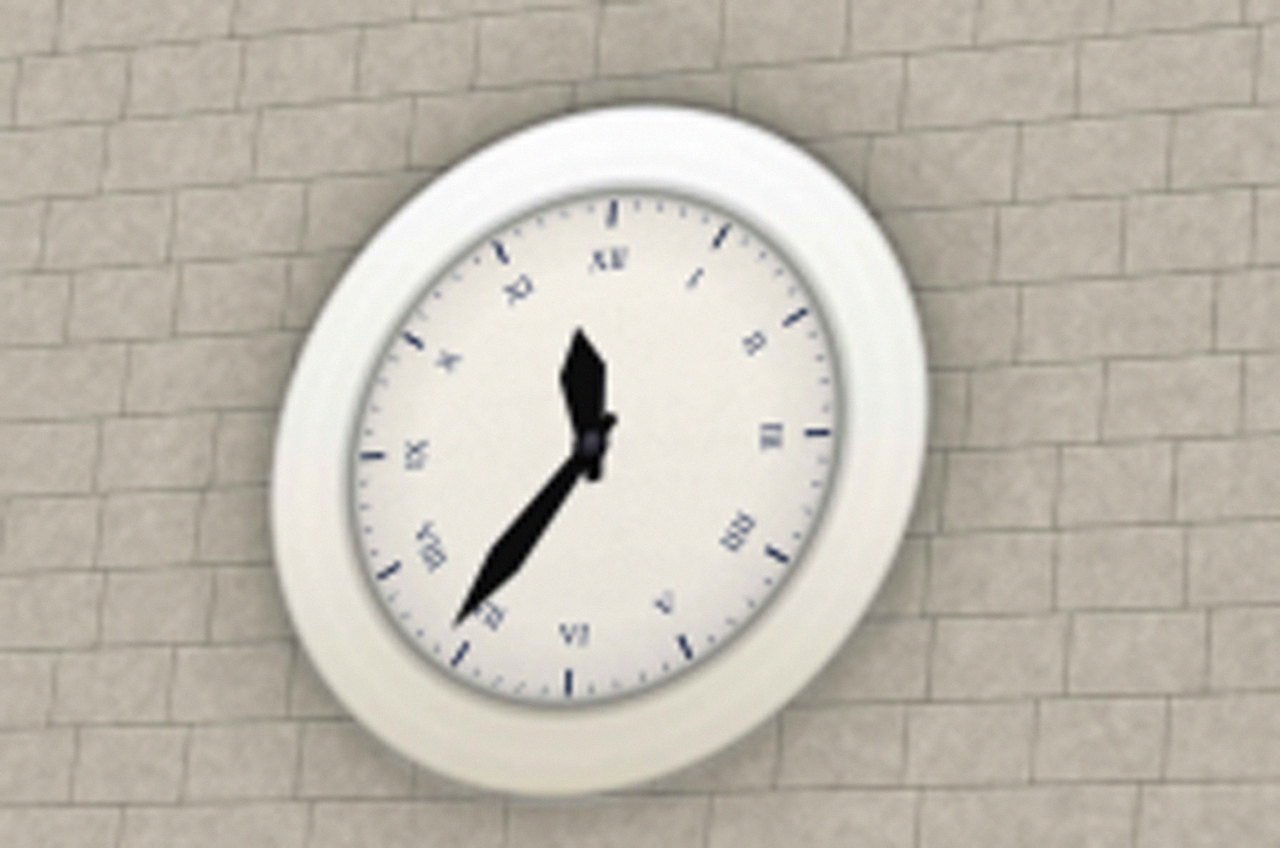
h=11 m=36
